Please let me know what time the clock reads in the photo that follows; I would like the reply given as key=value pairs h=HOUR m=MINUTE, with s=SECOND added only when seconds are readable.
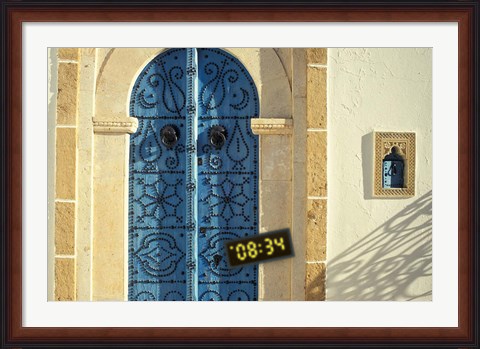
h=8 m=34
